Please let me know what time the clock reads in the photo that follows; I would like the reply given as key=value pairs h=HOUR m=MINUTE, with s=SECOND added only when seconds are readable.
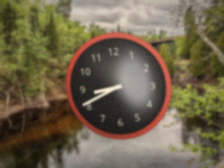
h=8 m=41
